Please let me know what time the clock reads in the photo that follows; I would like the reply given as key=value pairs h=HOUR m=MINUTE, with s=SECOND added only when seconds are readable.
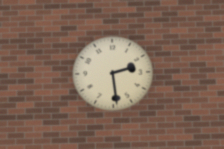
h=2 m=29
